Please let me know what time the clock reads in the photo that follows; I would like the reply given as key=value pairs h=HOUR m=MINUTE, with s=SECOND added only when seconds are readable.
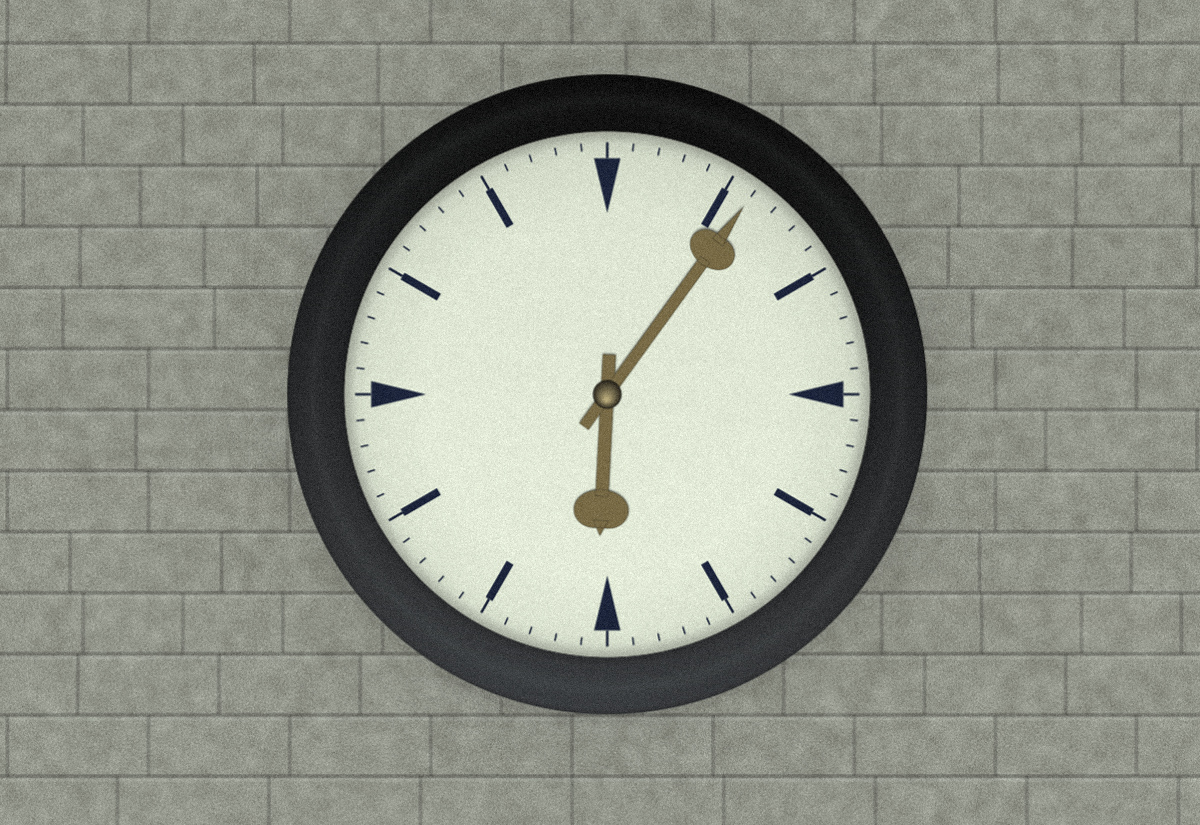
h=6 m=6
